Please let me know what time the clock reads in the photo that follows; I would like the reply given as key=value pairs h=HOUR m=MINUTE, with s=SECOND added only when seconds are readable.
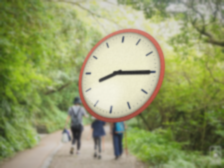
h=8 m=15
